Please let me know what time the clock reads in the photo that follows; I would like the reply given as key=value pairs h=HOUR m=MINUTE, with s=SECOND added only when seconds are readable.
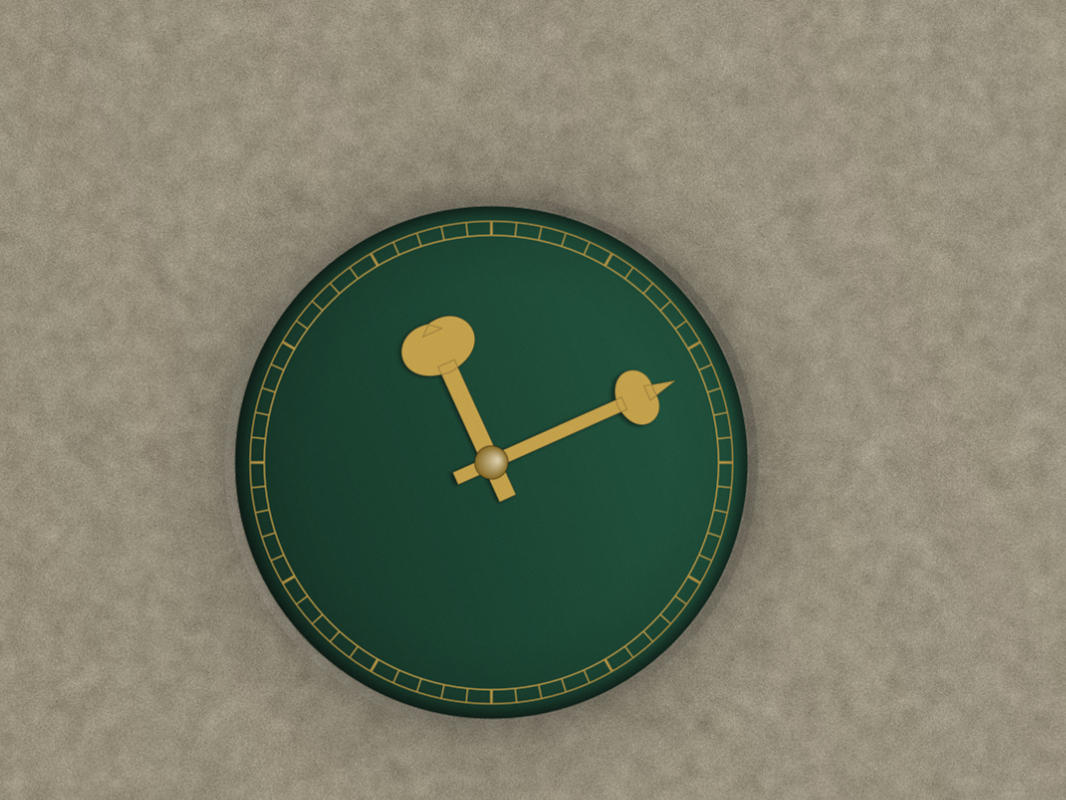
h=11 m=11
